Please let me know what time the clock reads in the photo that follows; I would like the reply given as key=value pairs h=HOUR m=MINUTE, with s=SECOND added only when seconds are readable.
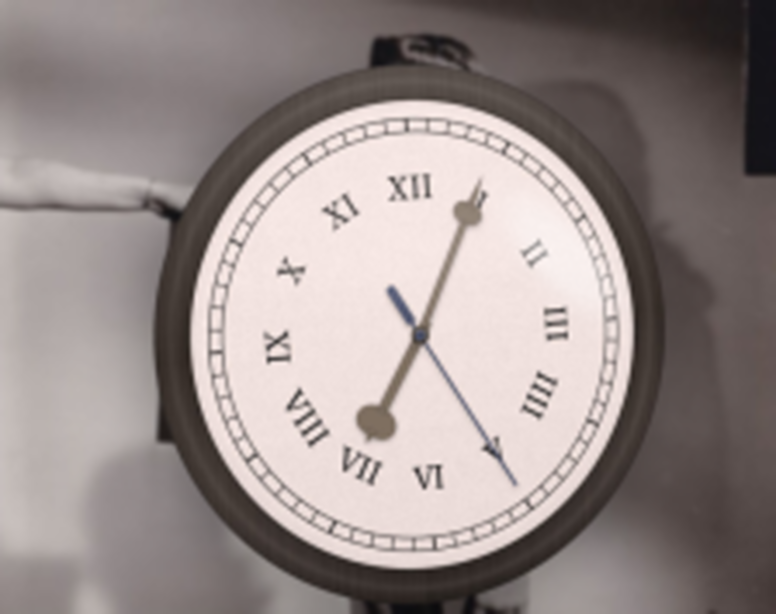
h=7 m=4 s=25
